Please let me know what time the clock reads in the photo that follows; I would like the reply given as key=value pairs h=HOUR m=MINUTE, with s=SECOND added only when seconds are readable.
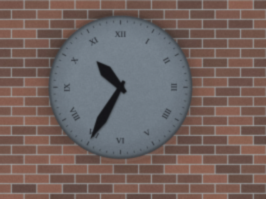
h=10 m=35
